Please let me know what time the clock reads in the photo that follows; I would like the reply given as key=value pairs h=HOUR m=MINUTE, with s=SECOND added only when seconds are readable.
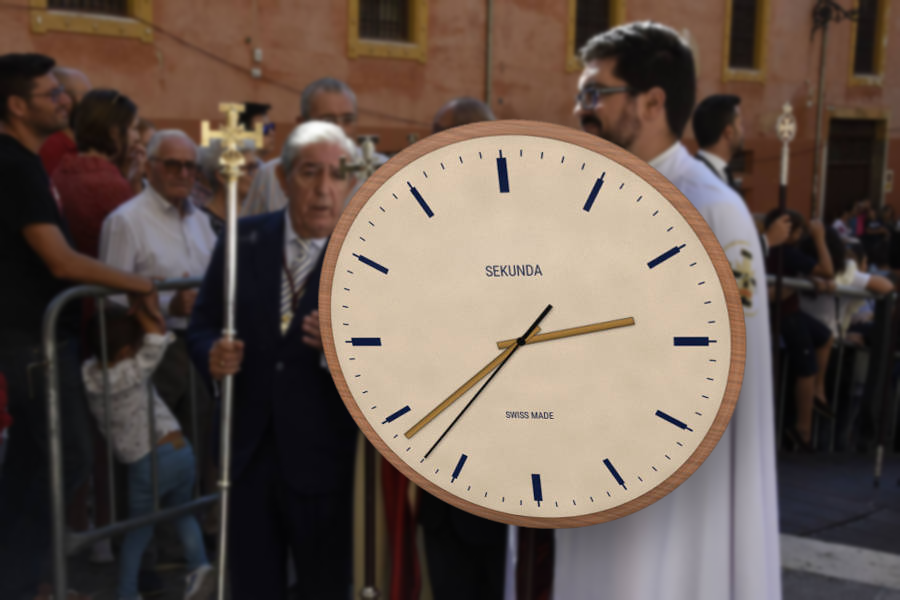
h=2 m=38 s=37
